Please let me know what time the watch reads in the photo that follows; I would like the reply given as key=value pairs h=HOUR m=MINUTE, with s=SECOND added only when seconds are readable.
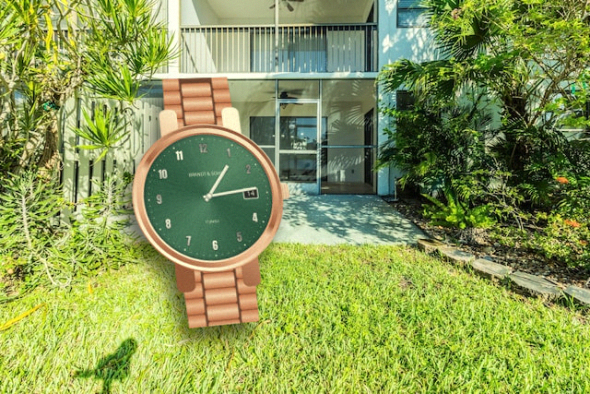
h=1 m=14
